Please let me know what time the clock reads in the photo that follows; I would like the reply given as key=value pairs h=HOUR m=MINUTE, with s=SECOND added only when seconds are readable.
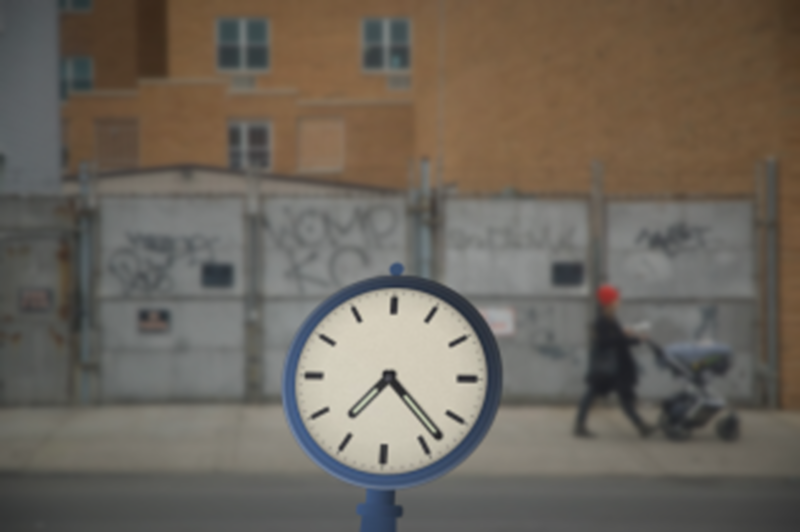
h=7 m=23
